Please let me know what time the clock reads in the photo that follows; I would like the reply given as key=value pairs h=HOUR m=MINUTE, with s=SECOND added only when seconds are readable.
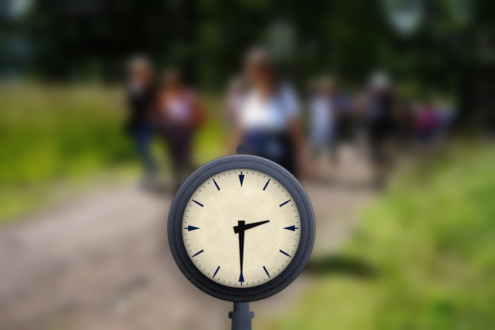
h=2 m=30
